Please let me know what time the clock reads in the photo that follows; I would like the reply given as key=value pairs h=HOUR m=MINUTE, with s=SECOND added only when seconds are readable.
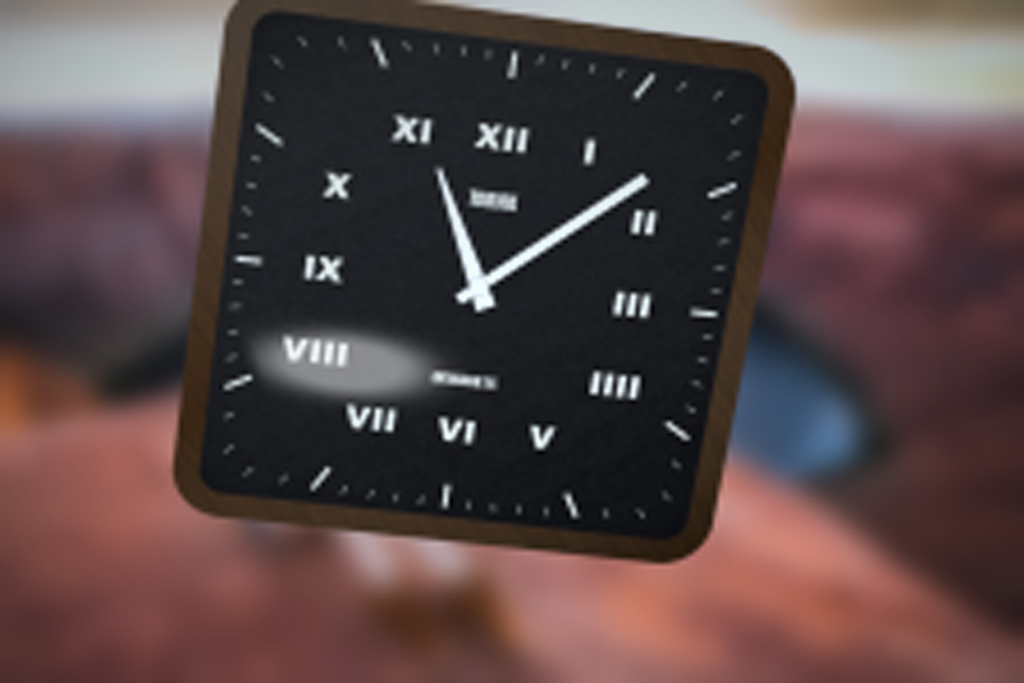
h=11 m=8
